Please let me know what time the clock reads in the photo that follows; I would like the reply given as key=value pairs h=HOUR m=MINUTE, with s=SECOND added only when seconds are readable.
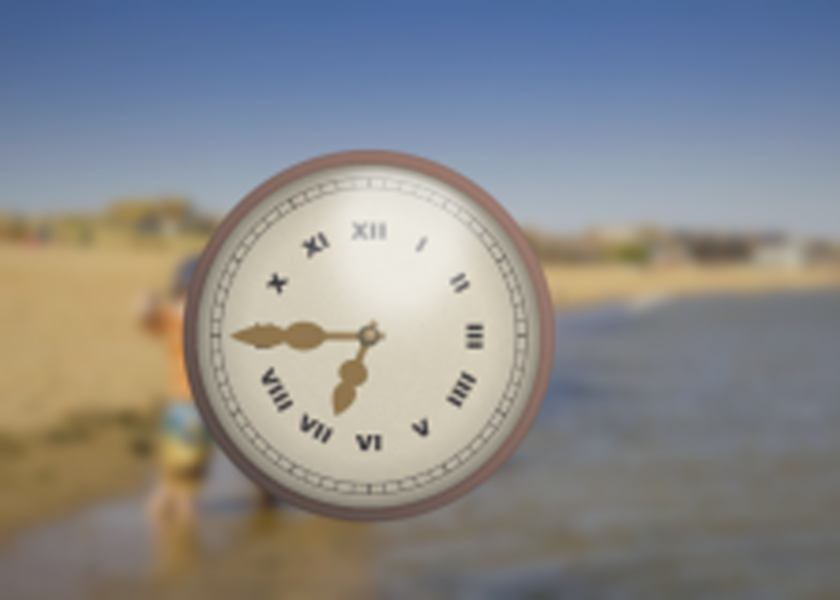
h=6 m=45
